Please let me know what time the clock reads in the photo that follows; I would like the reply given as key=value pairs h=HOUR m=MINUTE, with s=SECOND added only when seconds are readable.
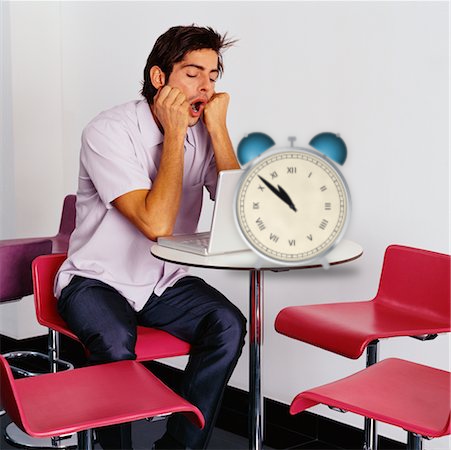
h=10 m=52
